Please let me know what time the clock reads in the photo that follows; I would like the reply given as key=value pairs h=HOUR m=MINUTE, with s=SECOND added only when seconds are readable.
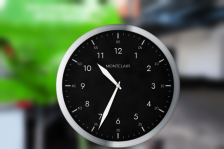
h=10 m=34
